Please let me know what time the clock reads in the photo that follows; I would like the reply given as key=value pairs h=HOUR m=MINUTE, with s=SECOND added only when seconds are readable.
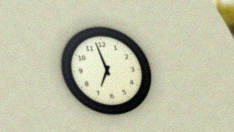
h=6 m=58
